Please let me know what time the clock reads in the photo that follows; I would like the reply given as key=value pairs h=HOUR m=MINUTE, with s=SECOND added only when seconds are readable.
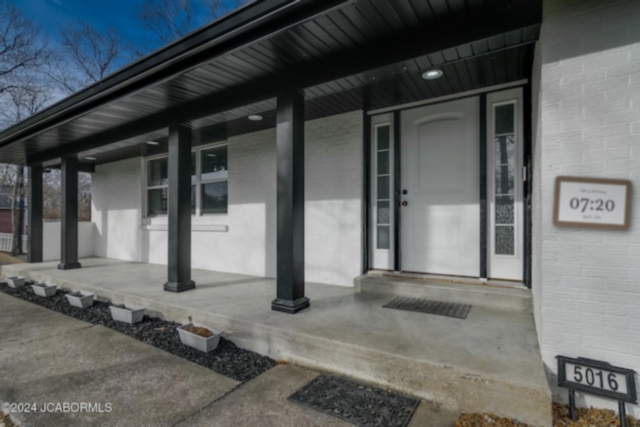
h=7 m=20
